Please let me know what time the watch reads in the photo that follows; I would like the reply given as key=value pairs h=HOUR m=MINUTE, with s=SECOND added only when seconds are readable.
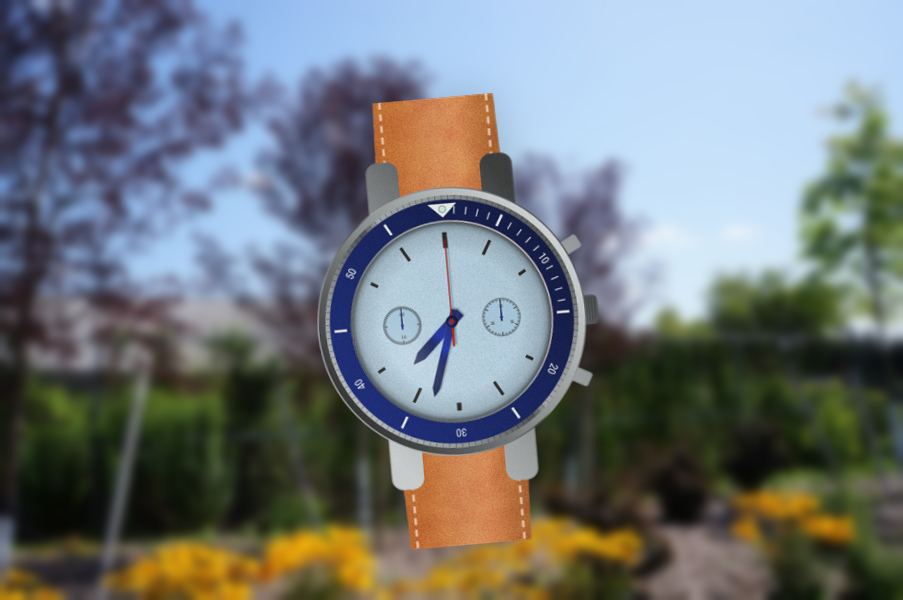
h=7 m=33
